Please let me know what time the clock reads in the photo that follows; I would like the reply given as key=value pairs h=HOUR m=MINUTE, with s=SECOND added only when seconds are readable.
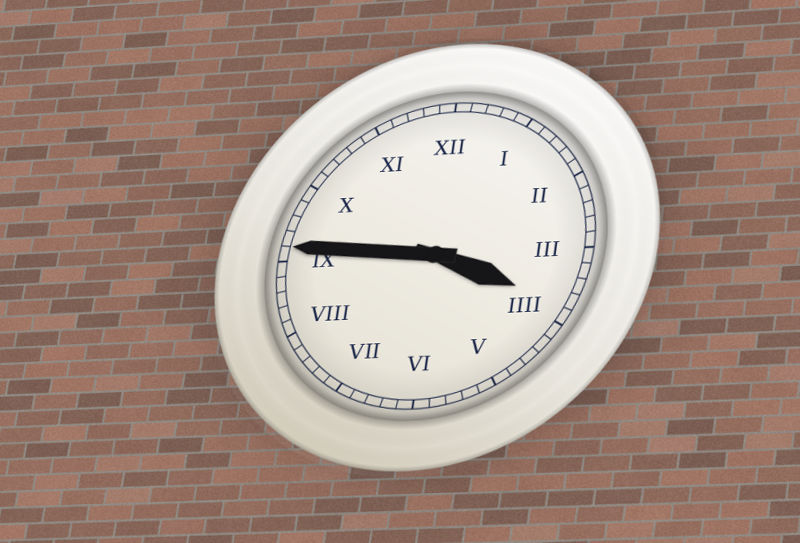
h=3 m=46
